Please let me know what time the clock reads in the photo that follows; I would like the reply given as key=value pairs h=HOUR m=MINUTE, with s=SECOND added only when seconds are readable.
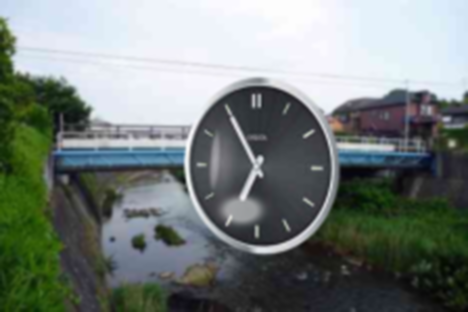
h=6 m=55
